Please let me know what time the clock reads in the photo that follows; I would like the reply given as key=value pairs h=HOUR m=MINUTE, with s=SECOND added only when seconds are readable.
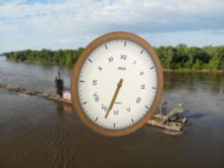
h=6 m=33
